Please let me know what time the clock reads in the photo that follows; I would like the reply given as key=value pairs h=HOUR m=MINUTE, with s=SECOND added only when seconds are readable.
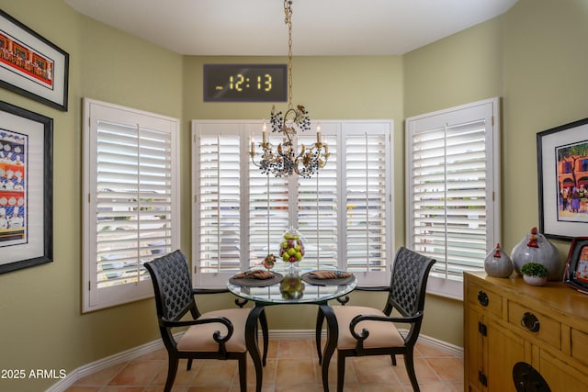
h=12 m=13
